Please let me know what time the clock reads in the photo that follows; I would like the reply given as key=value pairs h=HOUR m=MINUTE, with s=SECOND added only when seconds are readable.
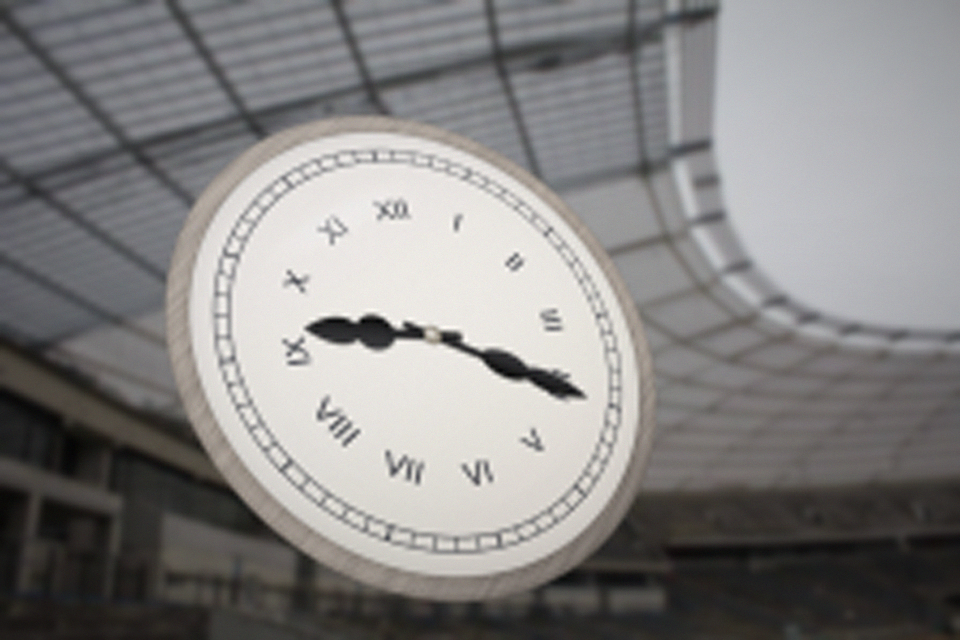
h=9 m=20
